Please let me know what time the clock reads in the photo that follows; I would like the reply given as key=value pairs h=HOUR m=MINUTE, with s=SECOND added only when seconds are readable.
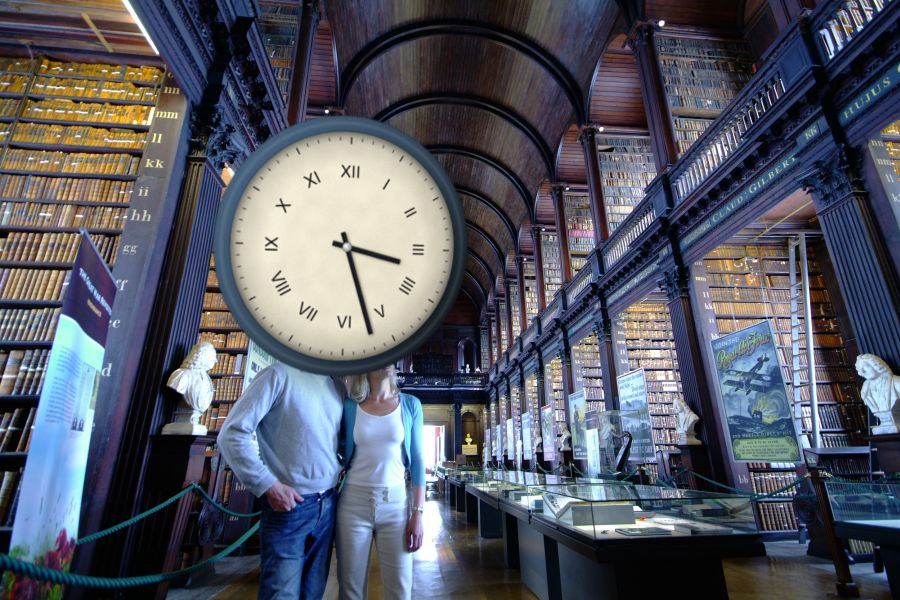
h=3 m=27
